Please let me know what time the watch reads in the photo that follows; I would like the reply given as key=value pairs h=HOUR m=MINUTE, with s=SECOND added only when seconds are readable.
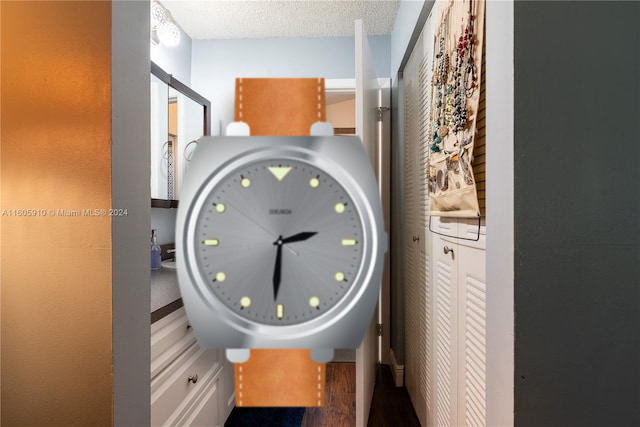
h=2 m=30 s=51
